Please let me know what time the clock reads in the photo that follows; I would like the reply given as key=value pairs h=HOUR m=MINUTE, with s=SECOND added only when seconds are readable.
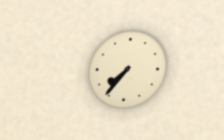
h=7 m=36
